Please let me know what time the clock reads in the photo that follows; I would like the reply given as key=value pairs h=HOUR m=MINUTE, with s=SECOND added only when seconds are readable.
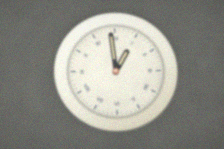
h=12 m=59
